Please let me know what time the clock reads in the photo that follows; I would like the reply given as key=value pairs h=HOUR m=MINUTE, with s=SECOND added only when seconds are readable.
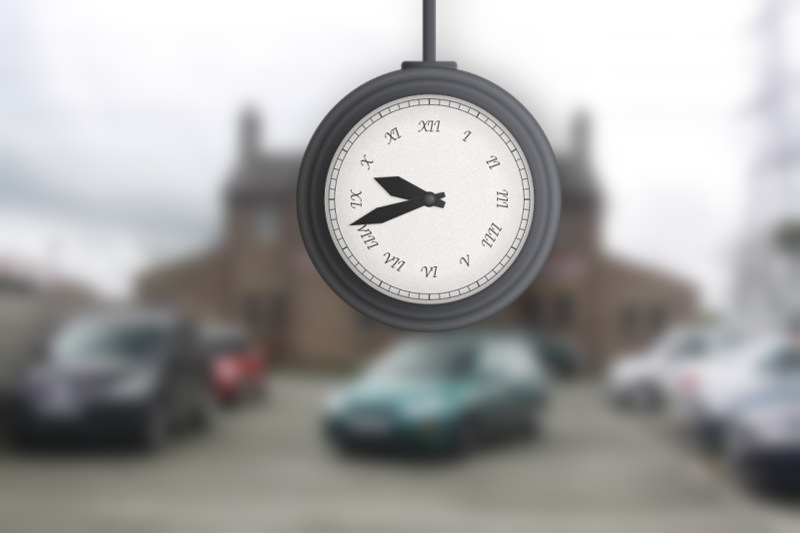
h=9 m=42
